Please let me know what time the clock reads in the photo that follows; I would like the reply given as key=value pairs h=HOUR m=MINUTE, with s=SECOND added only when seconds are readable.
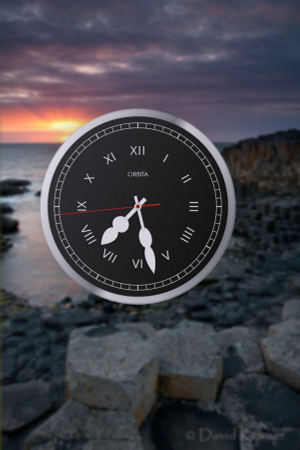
h=7 m=27 s=44
